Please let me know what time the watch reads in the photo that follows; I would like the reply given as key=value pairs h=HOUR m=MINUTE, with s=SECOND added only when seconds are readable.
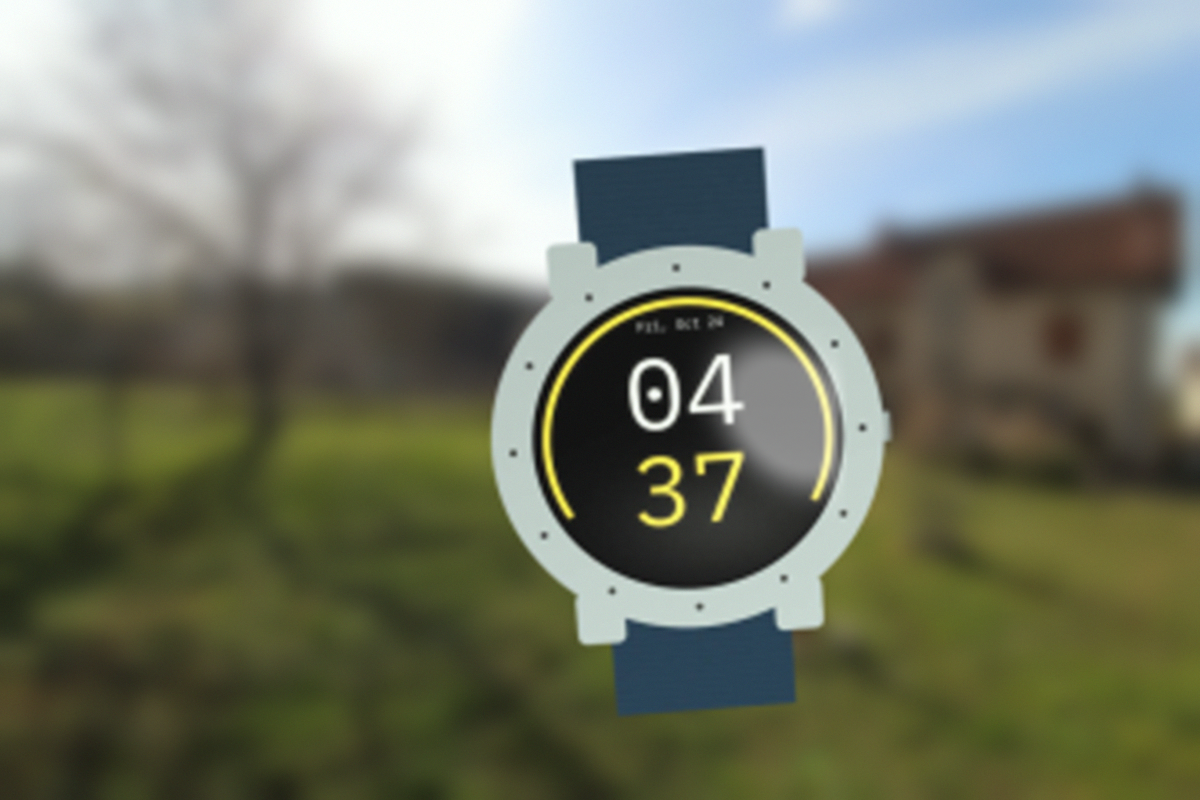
h=4 m=37
